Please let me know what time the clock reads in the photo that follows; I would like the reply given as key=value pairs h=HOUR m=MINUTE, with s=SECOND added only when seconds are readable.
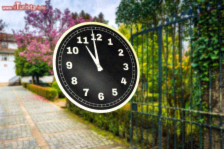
h=10 m=59
